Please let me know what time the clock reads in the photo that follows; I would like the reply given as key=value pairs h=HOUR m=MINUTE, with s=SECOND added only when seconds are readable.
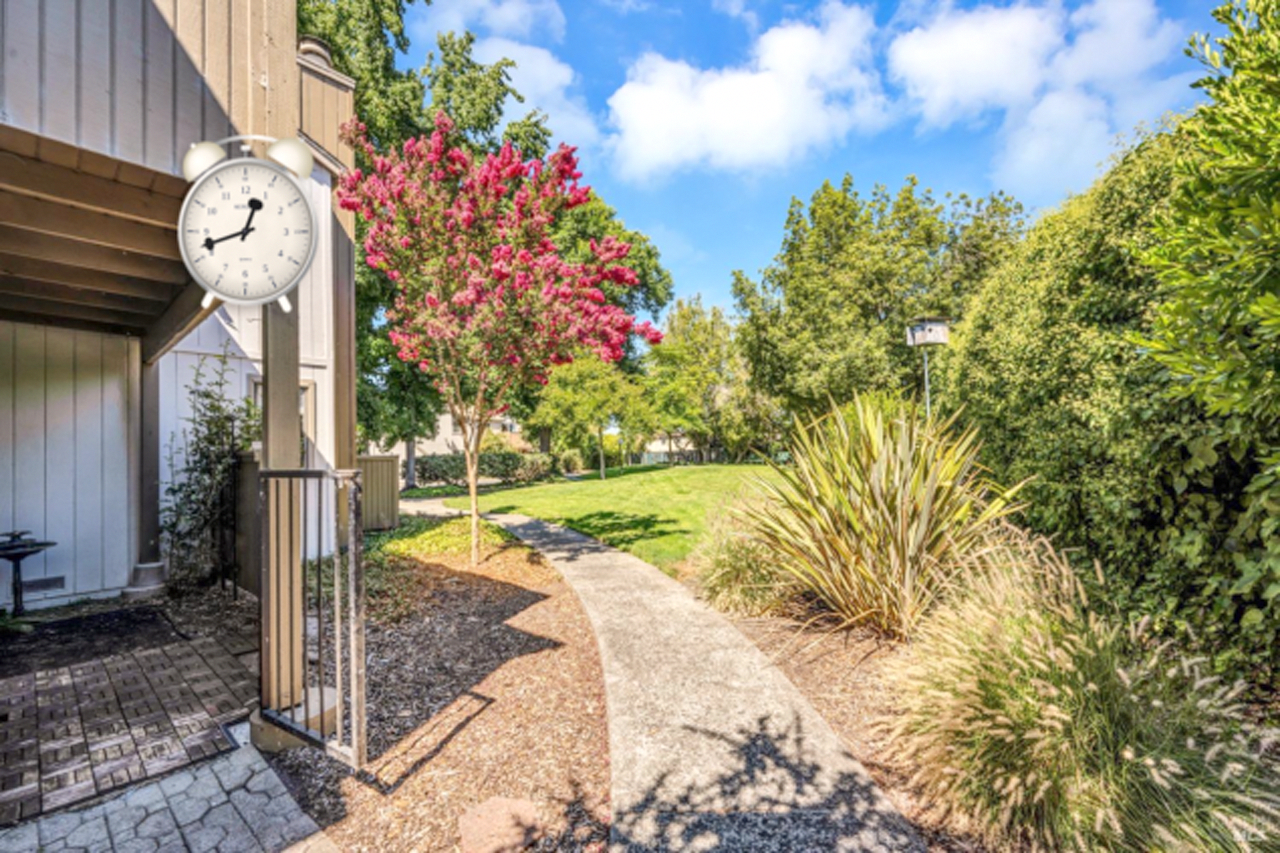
h=12 m=42
